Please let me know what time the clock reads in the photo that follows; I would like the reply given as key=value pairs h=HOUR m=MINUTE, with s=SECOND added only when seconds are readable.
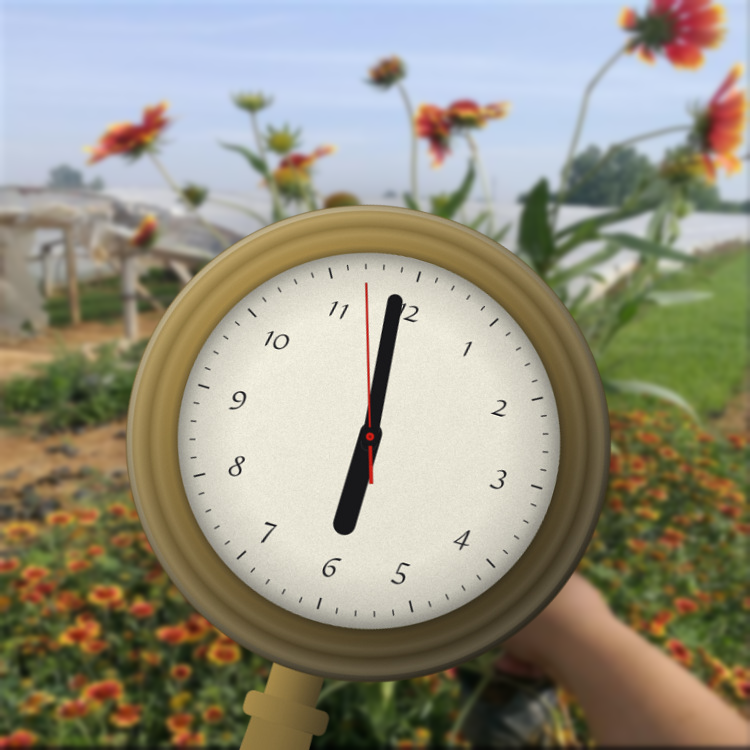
h=5 m=58 s=57
